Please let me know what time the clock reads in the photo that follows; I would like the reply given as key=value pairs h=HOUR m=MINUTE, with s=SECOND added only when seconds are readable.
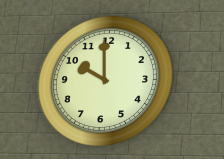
h=9 m=59
